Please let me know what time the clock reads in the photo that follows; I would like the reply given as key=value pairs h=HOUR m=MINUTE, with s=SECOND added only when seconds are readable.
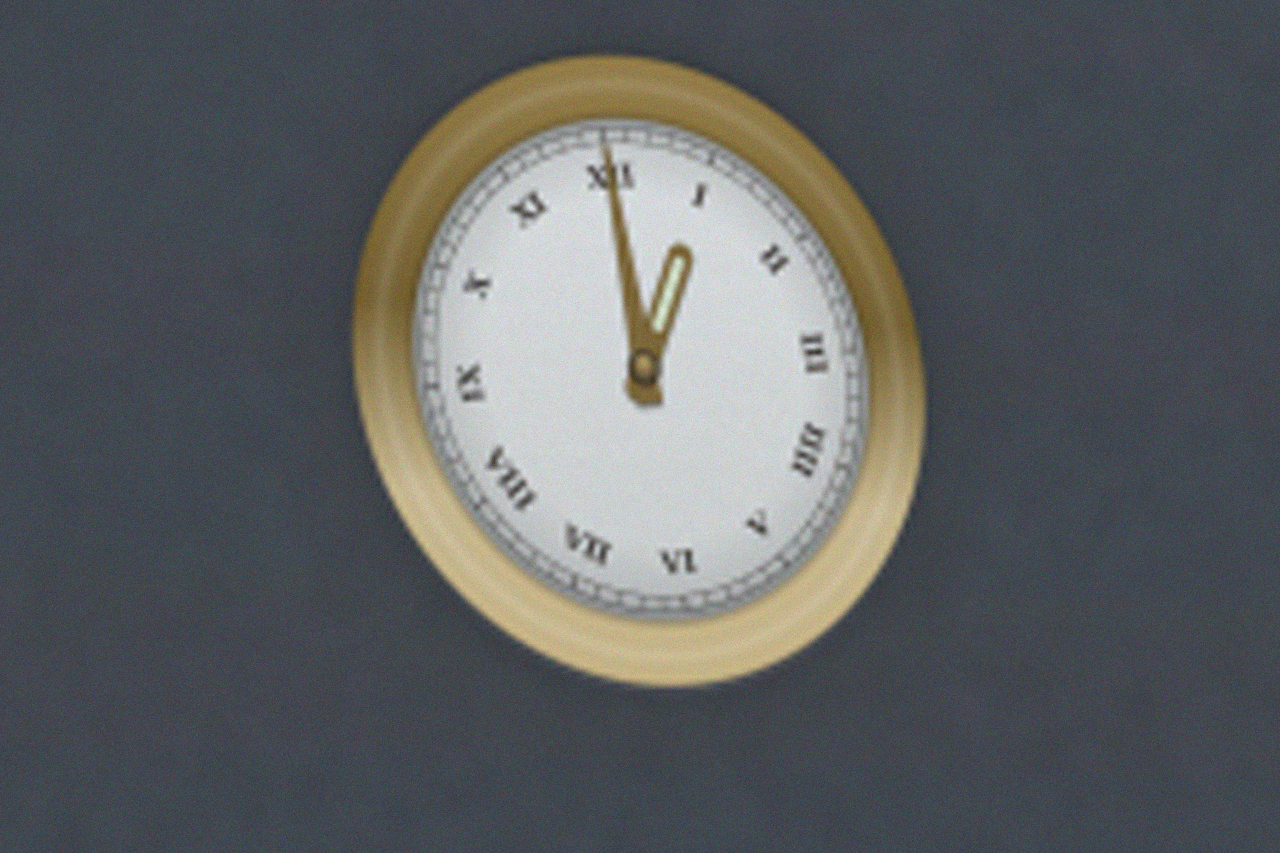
h=1 m=0
